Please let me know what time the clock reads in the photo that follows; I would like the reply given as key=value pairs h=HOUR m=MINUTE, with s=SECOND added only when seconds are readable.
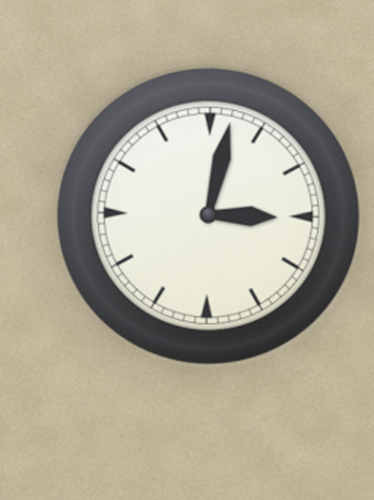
h=3 m=2
